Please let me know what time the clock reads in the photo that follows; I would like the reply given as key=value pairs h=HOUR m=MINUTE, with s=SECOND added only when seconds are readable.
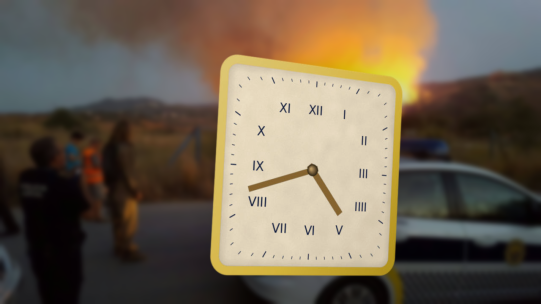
h=4 m=42
